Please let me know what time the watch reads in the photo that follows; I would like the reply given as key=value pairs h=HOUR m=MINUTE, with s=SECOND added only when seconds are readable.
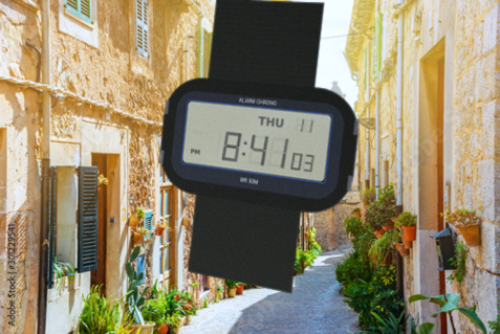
h=8 m=41 s=3
